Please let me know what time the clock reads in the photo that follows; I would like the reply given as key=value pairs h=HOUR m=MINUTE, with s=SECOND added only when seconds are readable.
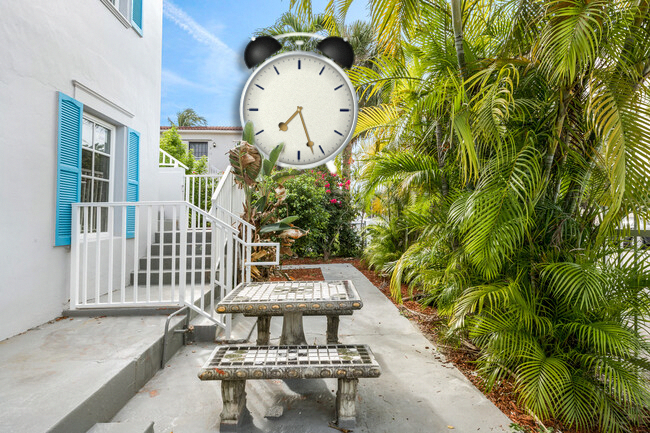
h=7 m=27
